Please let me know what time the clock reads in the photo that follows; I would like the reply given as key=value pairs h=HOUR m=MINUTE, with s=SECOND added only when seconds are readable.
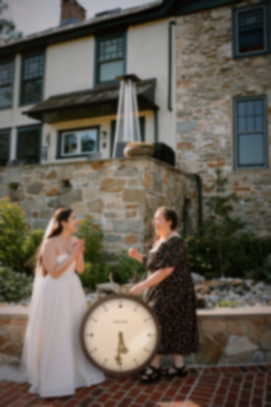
h=5 m=31
